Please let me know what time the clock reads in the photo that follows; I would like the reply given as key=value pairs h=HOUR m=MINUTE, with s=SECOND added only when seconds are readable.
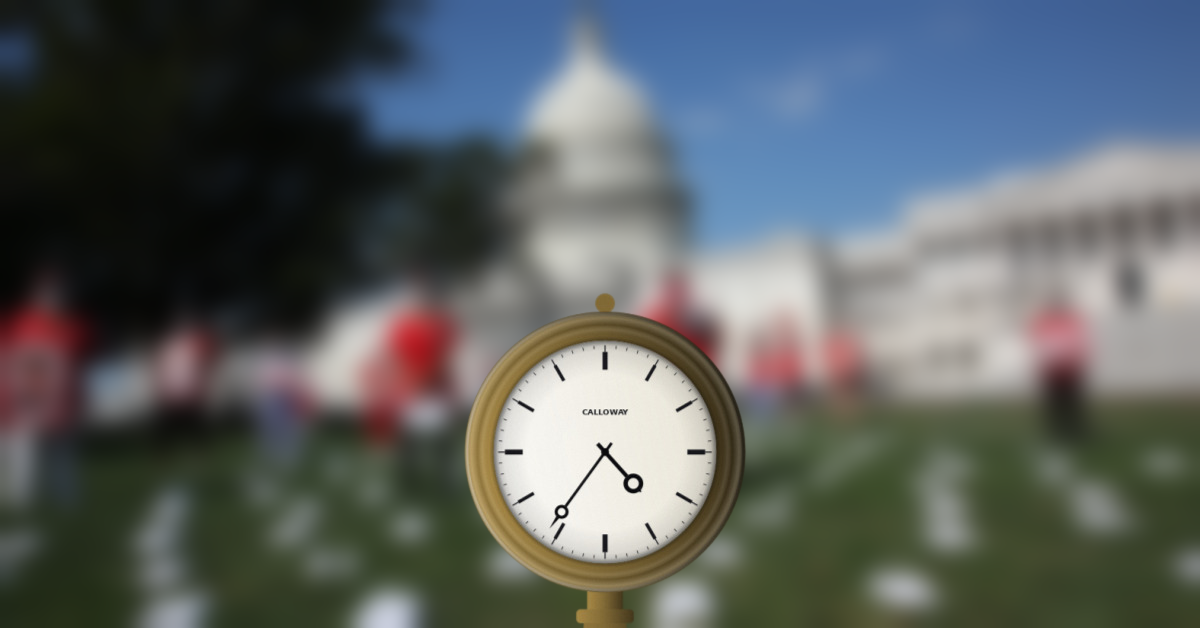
h=4 m=36
